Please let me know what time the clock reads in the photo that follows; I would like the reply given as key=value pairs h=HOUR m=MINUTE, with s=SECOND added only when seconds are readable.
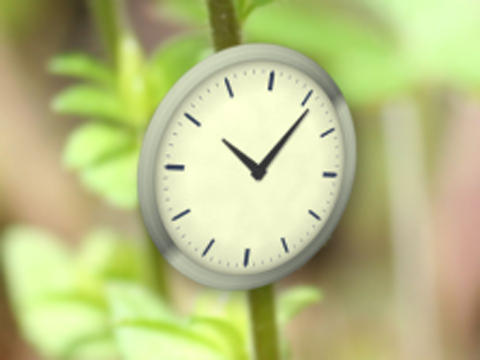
h=10 m=6
